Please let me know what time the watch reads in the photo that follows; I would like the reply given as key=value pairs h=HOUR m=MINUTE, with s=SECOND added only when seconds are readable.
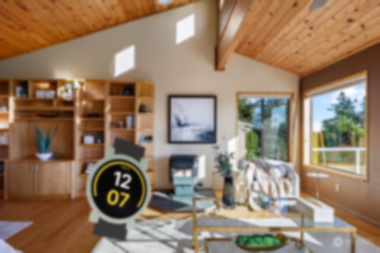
h=12 m=7
